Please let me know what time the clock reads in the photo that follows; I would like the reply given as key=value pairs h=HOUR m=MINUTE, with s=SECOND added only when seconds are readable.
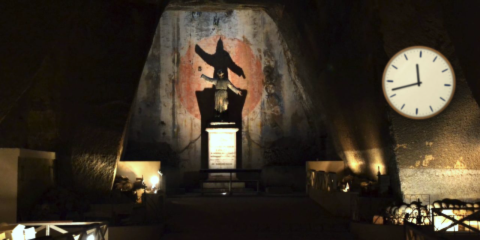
h=11 m=42
